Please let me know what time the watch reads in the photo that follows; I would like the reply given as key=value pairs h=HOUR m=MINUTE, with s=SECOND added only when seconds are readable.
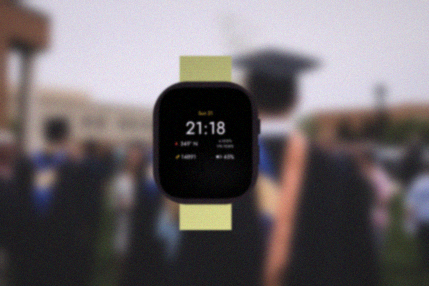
h=21 m=18
